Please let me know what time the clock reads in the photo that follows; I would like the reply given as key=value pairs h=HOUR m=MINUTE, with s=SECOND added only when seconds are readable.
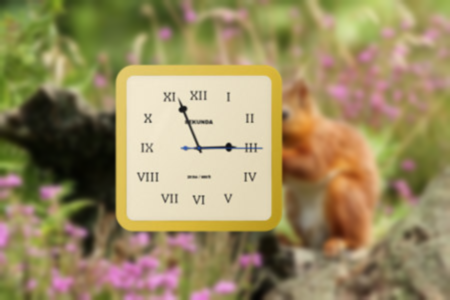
h=2 m=56 s=15
